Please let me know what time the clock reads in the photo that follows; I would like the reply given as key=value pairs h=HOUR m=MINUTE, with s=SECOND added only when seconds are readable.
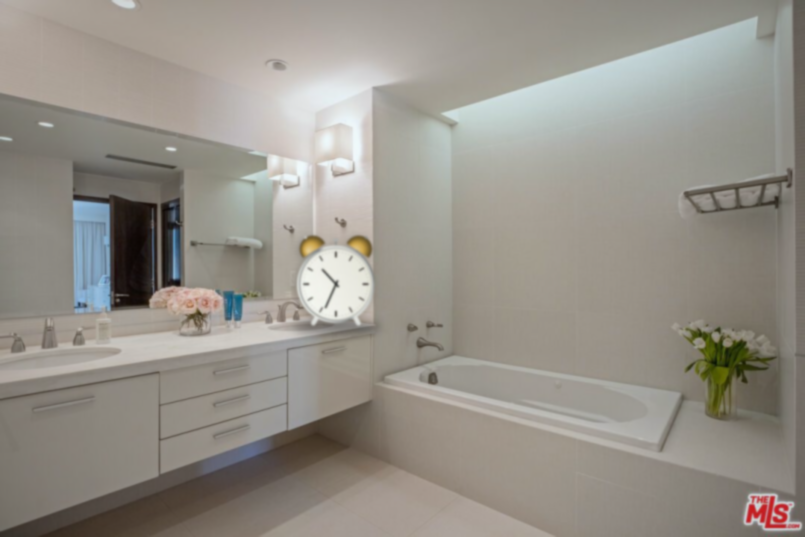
h=10 m=34
